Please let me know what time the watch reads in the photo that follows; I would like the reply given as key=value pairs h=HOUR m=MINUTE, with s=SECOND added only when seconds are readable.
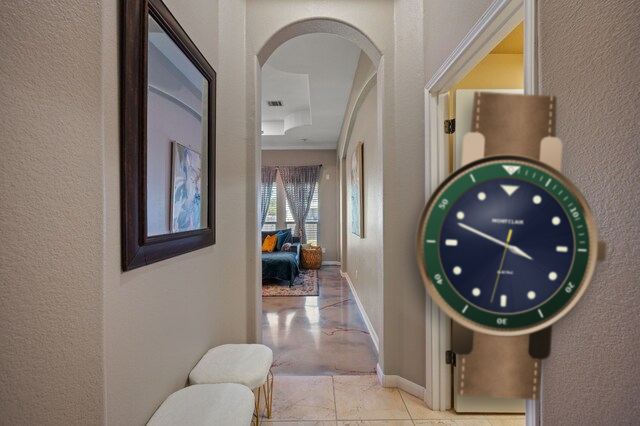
h=3 m=48 s=32
